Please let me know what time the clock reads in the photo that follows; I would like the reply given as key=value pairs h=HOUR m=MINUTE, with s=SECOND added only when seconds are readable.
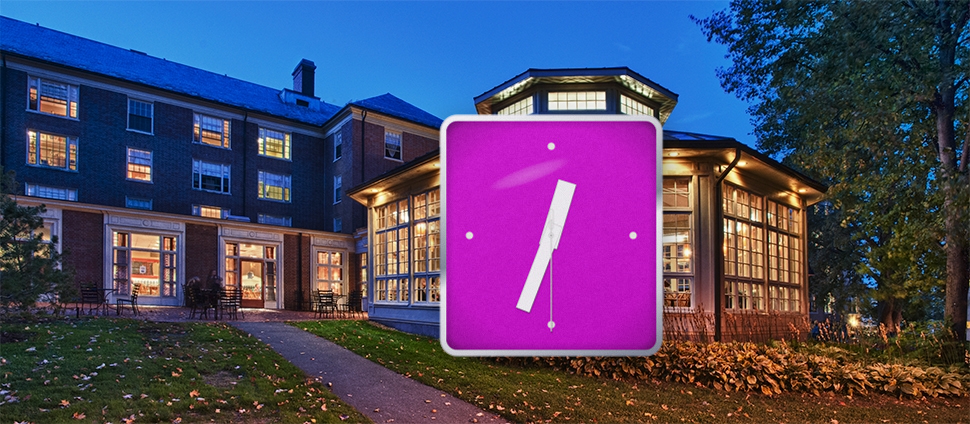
h=12 m=33 s=30
